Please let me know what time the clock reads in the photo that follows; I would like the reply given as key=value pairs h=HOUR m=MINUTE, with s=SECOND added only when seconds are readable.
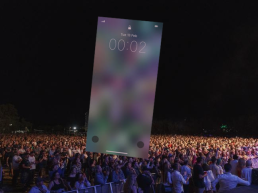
h=0 m=2
